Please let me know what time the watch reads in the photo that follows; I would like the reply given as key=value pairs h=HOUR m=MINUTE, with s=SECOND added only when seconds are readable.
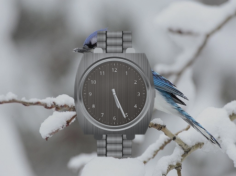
h=5 m=26
